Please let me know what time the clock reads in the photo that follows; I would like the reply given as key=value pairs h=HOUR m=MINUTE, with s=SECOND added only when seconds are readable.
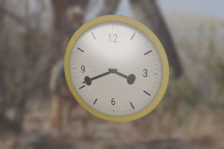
h=3 m=41
